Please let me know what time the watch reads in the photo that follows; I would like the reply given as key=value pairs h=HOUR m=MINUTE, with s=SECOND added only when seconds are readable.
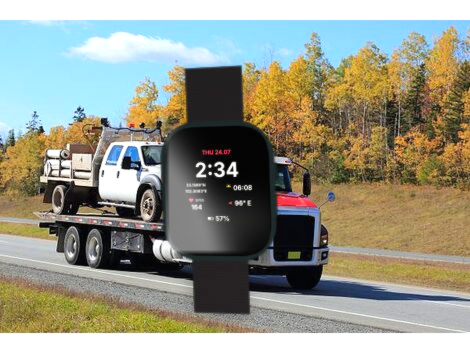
h=2 m=34
